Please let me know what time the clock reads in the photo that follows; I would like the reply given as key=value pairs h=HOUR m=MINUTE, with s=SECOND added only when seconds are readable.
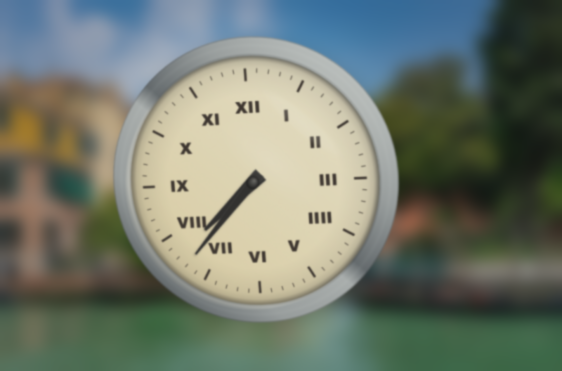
h=7 m=37
